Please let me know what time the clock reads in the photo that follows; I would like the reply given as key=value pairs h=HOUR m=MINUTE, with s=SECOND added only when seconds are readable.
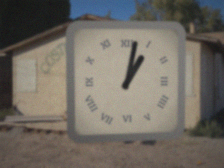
h=1 m=2
